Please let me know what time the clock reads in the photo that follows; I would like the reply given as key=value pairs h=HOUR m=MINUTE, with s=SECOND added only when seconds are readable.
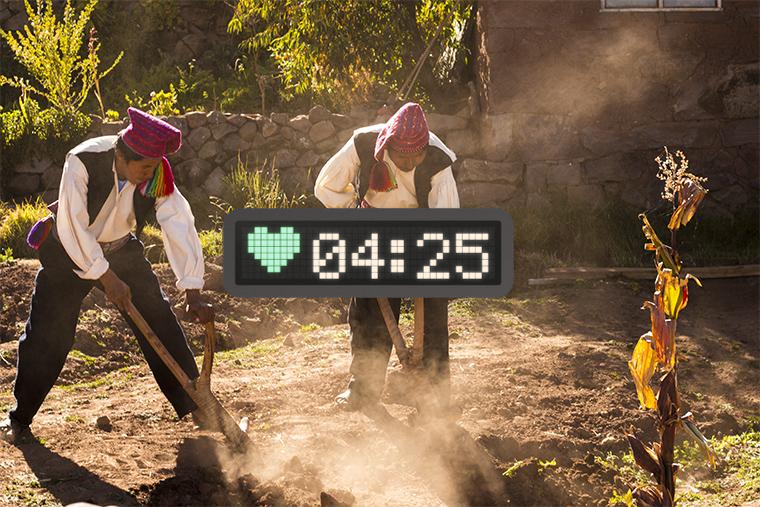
h=4 m=25
